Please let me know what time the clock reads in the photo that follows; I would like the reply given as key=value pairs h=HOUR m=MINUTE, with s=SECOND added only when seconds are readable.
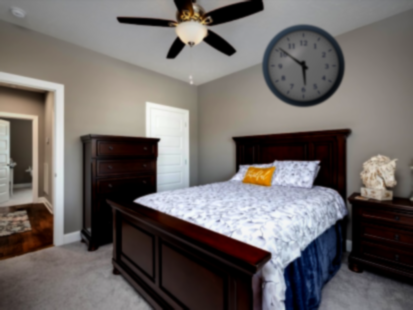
h=5 m=51
